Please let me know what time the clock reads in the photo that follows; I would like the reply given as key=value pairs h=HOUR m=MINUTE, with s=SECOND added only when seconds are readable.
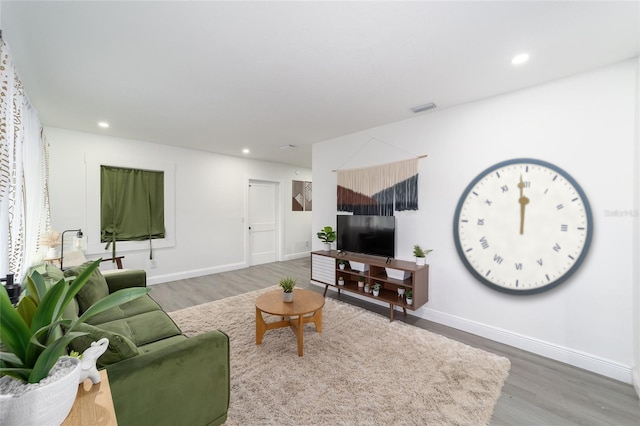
h=11 m=59
